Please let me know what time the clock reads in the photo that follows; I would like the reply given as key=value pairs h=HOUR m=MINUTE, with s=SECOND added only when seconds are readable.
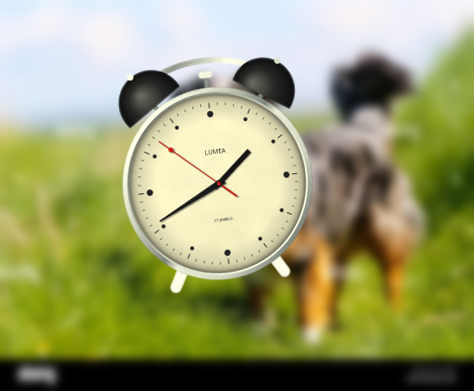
h=1 m=40 s=52
